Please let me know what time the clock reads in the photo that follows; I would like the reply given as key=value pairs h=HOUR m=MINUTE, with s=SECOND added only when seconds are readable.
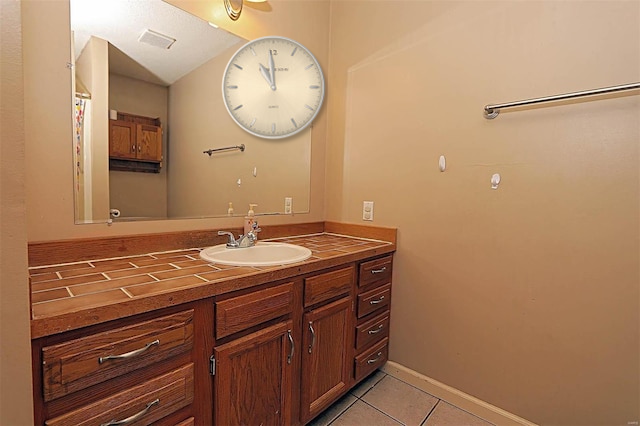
h=10 m=59
